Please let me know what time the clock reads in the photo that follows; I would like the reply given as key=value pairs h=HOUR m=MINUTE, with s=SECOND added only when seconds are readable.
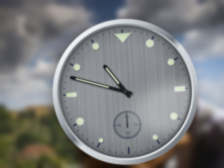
h=10 m=48
